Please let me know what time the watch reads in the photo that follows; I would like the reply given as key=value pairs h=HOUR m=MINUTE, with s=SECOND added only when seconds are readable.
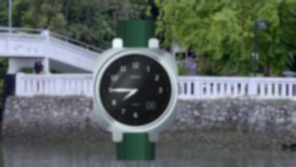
h=7 m=45
